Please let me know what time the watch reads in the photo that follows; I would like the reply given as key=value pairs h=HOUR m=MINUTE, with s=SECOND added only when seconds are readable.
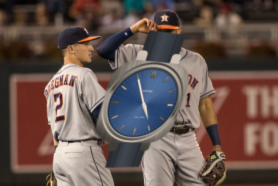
h=4 m=55
